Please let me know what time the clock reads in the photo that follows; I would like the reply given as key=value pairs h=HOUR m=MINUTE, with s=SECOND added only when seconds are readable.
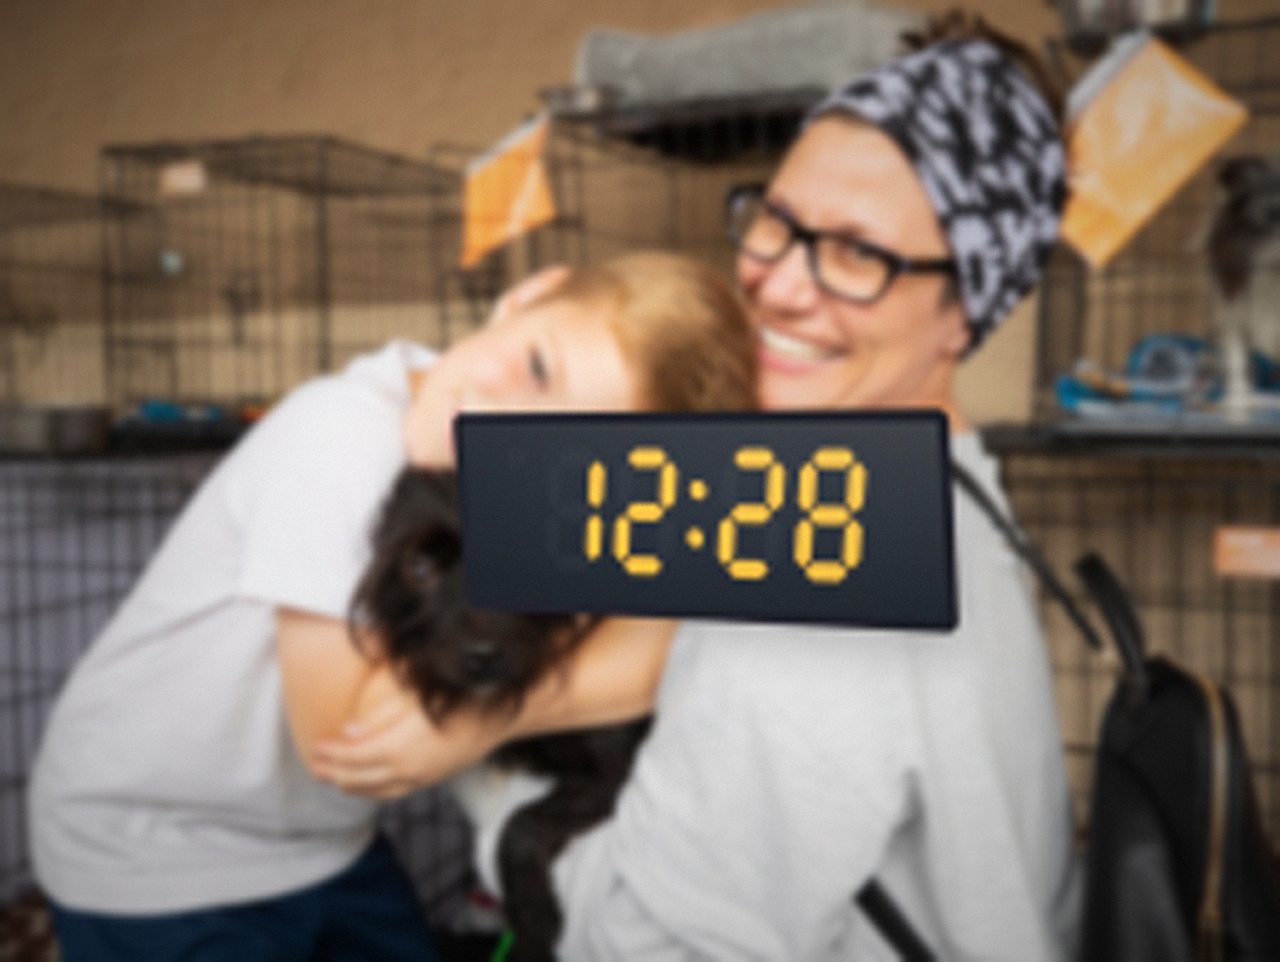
h=12 m=28
